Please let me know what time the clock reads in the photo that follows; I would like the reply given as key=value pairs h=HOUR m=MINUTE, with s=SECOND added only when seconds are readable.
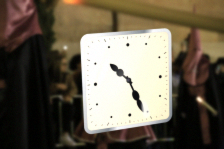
h=10 m=26
